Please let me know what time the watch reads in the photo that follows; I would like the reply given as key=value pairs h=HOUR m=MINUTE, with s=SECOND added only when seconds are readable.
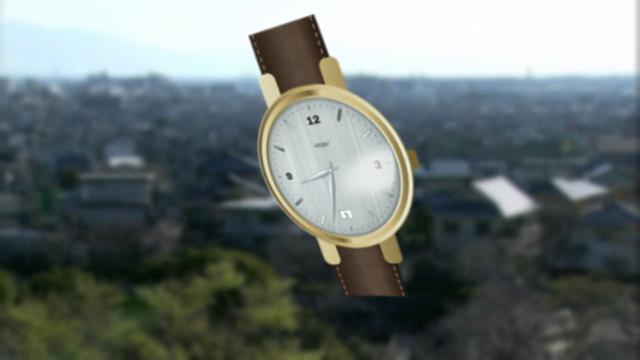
h=8 m=33
